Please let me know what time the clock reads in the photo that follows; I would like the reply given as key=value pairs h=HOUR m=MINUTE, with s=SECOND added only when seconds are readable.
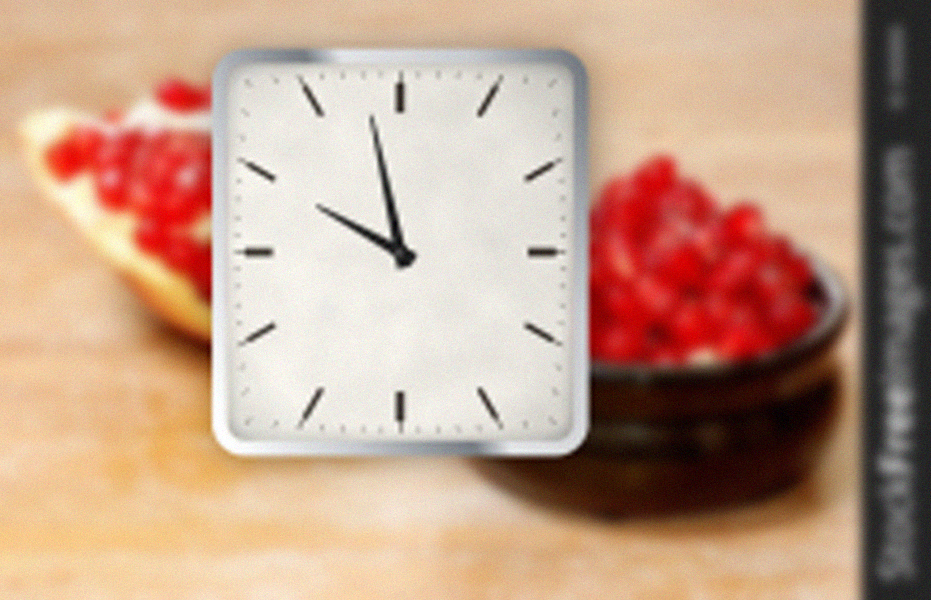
h=9 m=58
